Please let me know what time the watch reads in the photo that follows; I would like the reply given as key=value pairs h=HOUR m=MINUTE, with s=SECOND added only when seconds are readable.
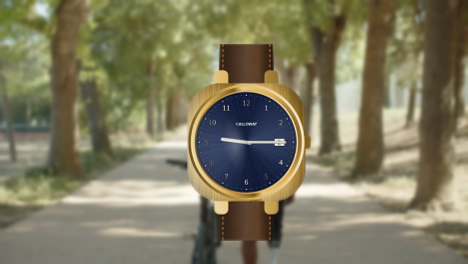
h=9 m=15
